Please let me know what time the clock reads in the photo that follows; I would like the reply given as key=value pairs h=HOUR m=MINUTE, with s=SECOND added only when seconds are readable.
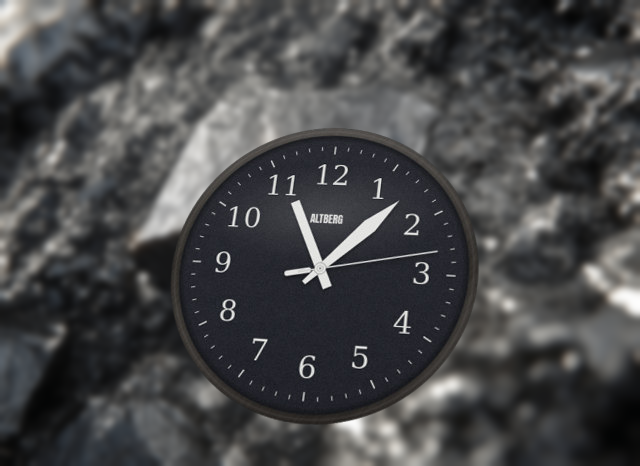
h=11 m=7 s=13
